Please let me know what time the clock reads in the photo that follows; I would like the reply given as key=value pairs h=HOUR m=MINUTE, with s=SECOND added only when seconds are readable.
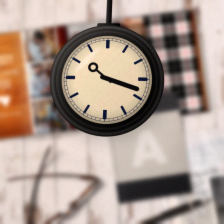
h=10 m=18
